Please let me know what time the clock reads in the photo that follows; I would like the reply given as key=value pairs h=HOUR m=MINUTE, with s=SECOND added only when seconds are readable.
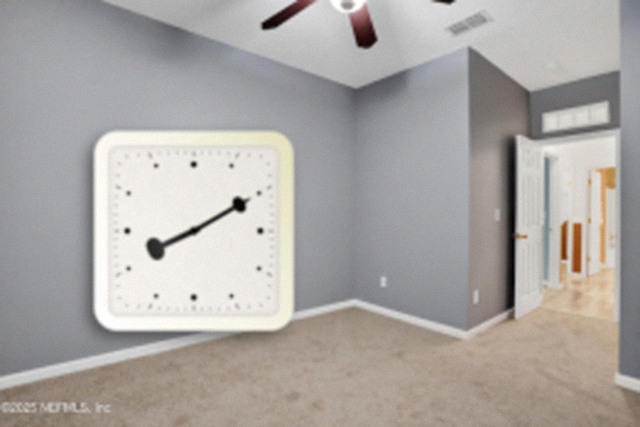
h=8 m=10
